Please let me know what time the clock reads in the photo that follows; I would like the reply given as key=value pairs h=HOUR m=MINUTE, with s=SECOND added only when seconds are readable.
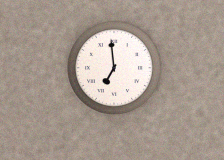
h=6 m=59
